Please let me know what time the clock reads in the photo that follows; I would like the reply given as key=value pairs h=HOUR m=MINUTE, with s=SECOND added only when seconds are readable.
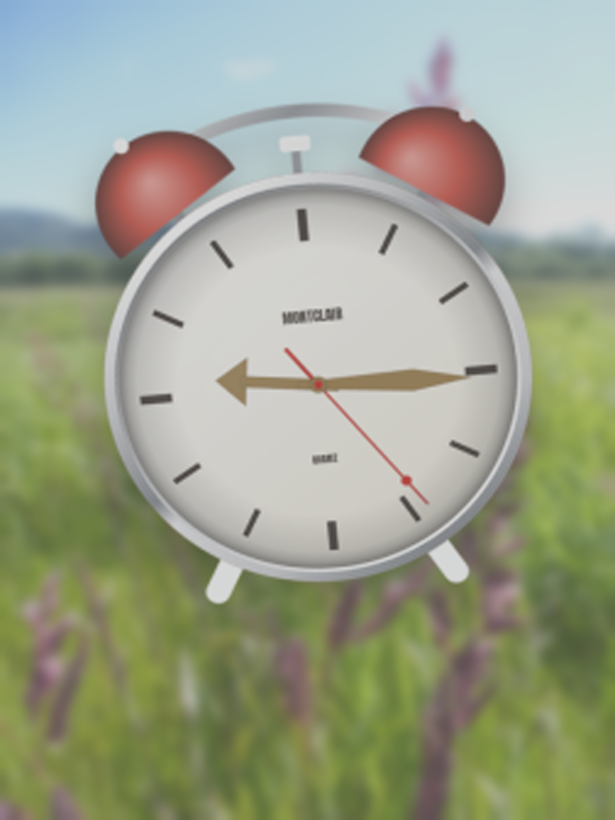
h=9 m=15 s=24
